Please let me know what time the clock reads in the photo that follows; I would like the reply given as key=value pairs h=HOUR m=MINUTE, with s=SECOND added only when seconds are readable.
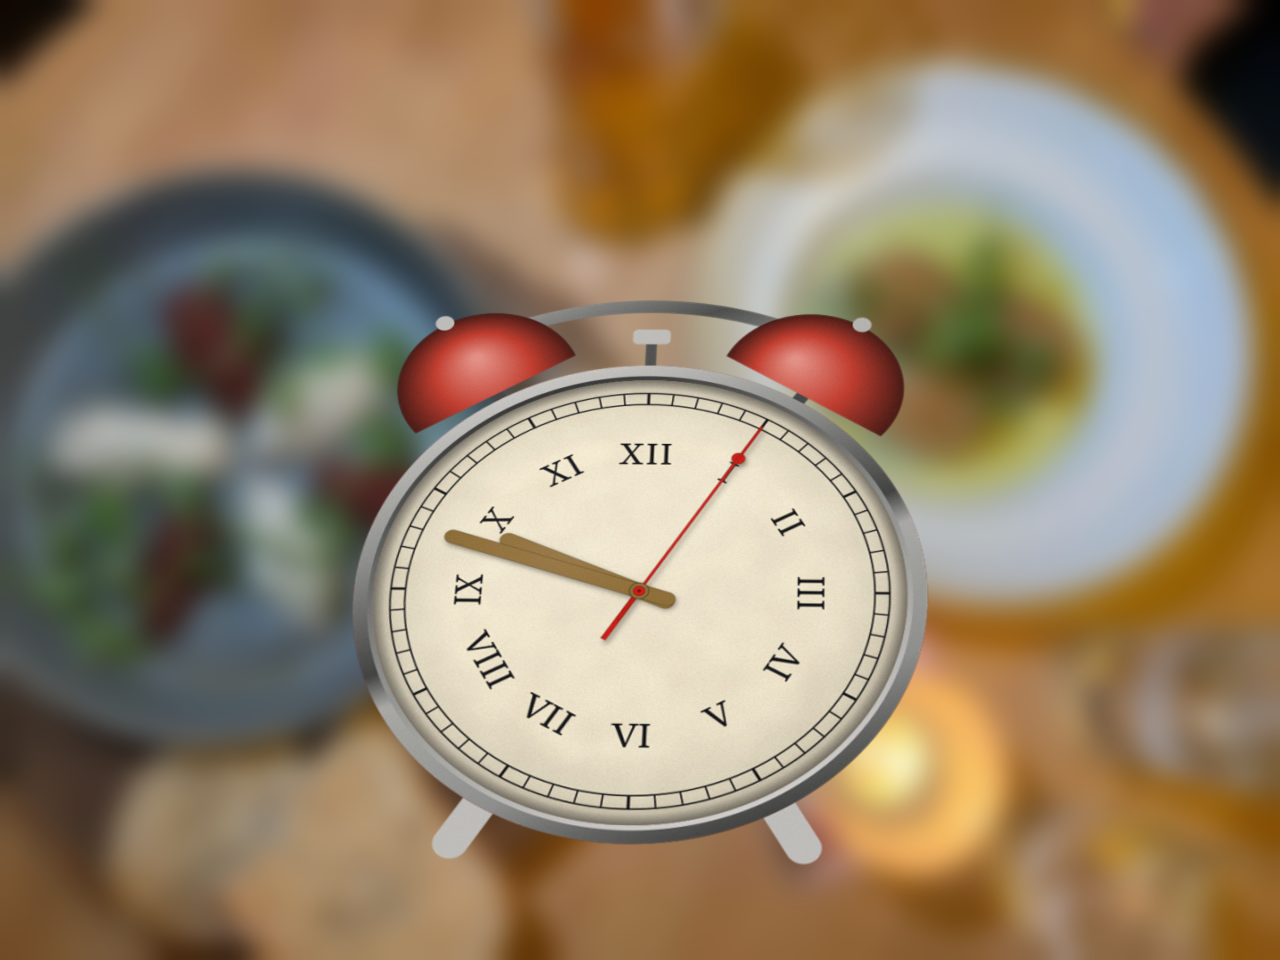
h=9 m=48 s=5
